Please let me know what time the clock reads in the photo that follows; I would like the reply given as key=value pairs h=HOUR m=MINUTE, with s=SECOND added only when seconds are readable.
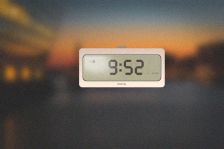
h=9 m=52
